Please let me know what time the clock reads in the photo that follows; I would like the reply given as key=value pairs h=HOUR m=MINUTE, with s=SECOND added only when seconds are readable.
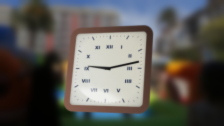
h=9 m=13
